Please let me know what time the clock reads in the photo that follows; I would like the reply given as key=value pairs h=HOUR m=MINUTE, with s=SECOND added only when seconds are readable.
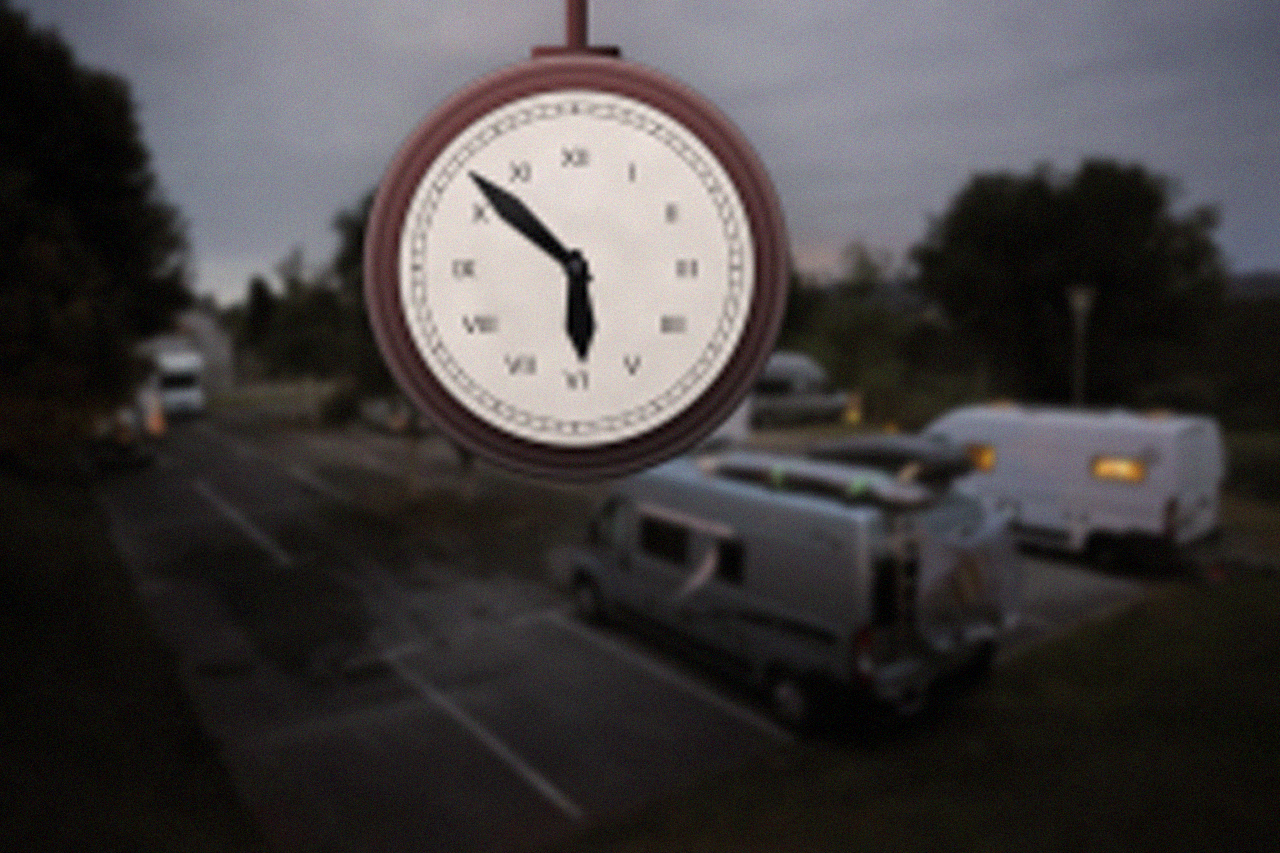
h=5 m=52
